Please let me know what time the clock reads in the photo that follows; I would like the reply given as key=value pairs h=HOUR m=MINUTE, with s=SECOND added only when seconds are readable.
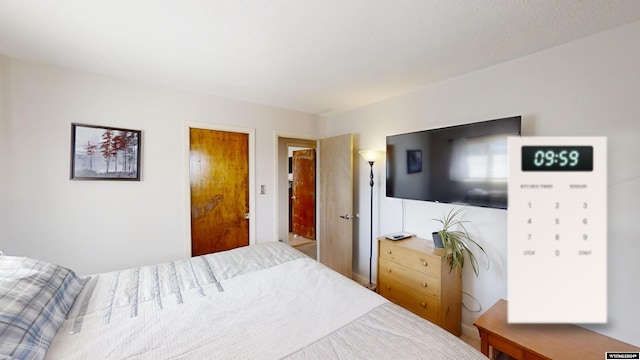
h=9 m=59
